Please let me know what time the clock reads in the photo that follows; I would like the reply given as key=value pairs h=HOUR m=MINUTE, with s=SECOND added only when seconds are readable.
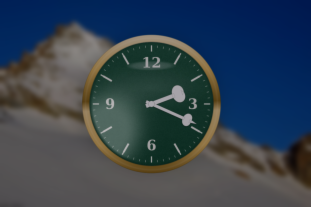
h=2 m=19
